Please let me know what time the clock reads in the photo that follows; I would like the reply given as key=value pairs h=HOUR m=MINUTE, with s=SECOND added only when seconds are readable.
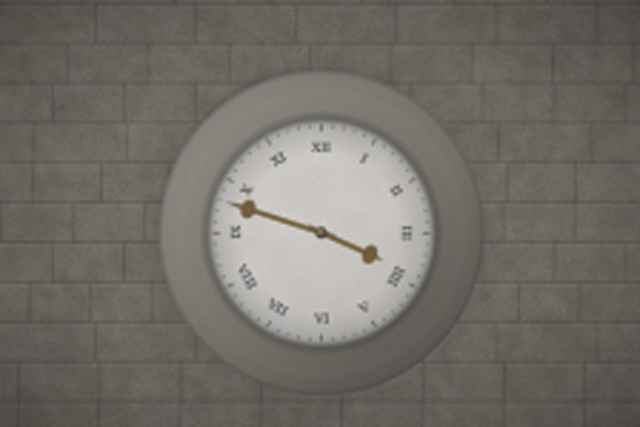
h=3 m=48
